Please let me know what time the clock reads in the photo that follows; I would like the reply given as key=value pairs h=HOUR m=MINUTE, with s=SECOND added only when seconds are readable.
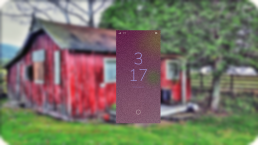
h=3 m=17
